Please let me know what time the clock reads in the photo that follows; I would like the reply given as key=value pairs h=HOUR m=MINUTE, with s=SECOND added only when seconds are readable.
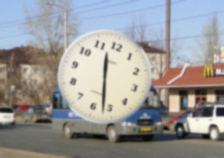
h=11 m=27
